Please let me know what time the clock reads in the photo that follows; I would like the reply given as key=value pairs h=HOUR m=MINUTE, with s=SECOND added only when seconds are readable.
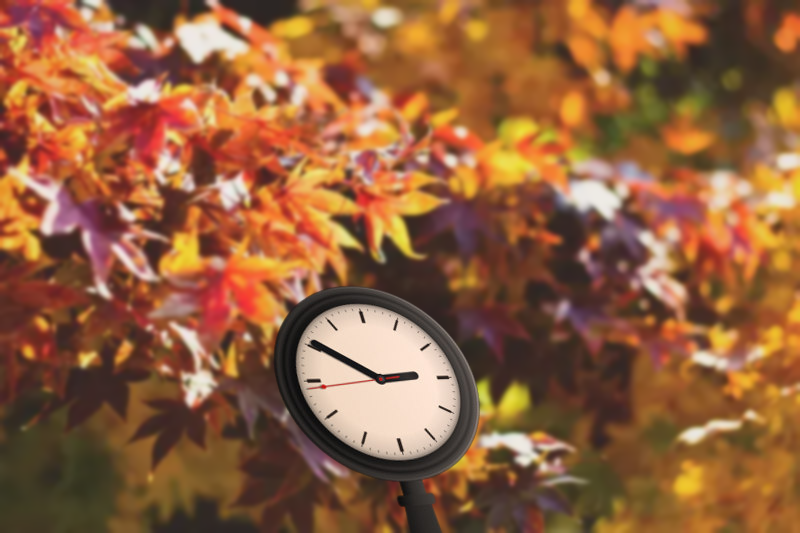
h=2 m=50 s=44
